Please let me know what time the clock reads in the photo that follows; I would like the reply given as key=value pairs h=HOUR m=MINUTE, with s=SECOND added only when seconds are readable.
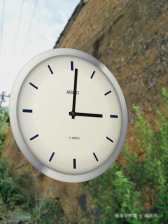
h=3 m=1
